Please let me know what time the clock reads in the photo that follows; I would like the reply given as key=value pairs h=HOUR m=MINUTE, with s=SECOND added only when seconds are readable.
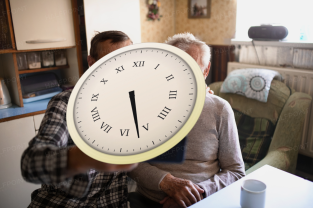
h=5 m=27
